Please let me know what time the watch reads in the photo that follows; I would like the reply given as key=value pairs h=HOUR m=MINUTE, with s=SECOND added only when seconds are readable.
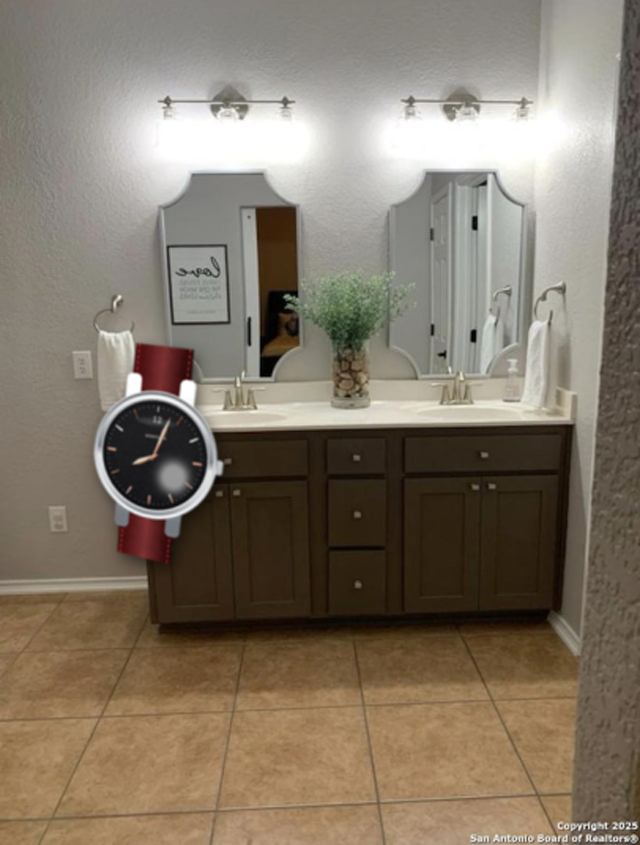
h=8 m=3
